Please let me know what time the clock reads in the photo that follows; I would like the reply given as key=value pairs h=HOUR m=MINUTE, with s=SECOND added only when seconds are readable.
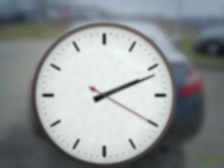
h=2 m=11 s=20
